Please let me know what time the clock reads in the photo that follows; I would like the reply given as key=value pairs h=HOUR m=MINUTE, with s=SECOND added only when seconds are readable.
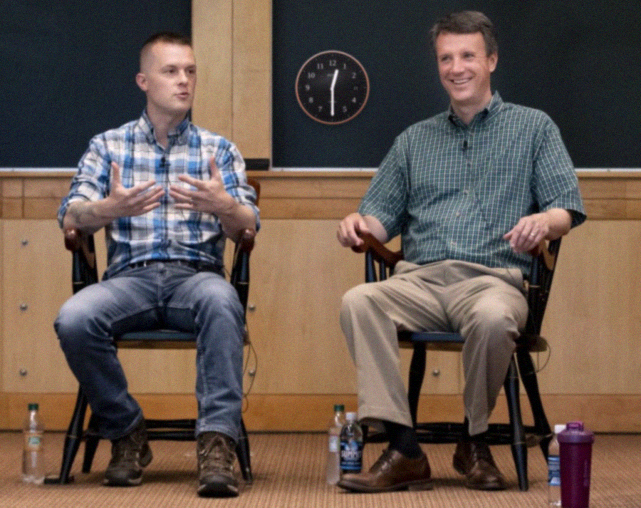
h=12 m=30
